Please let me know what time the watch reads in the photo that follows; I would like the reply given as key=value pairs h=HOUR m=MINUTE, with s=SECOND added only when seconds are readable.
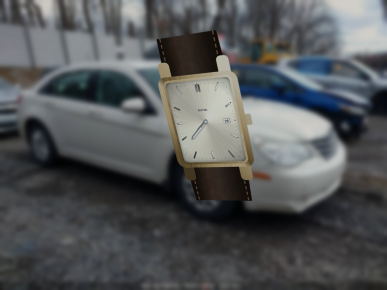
h=7 m=38
